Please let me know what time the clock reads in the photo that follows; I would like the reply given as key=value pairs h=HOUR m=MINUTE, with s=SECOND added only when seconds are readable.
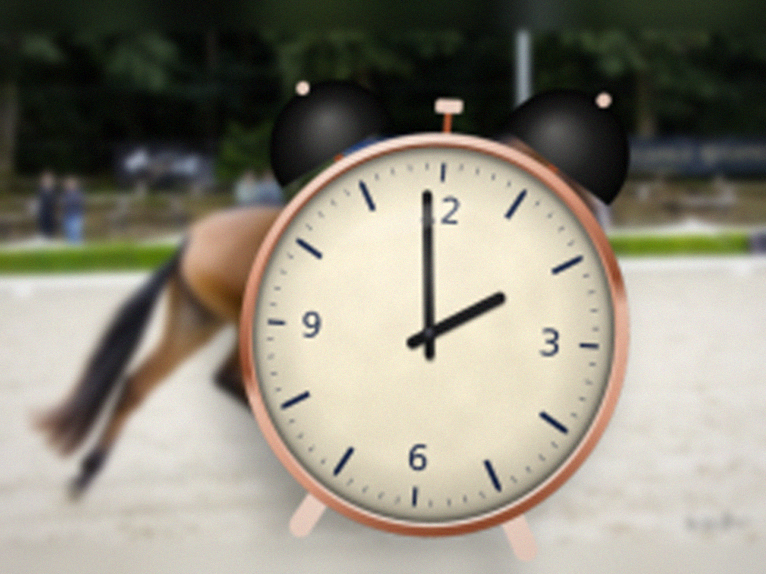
h=1 m=59
